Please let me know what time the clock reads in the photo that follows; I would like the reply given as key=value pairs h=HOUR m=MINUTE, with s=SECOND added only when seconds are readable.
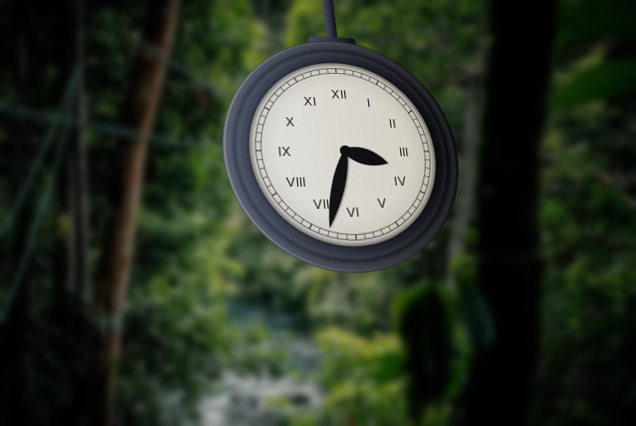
h=3 m=33
